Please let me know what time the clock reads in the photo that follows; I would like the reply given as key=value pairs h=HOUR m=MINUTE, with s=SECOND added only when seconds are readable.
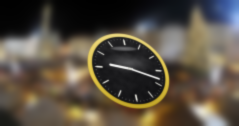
h=9 m=18
